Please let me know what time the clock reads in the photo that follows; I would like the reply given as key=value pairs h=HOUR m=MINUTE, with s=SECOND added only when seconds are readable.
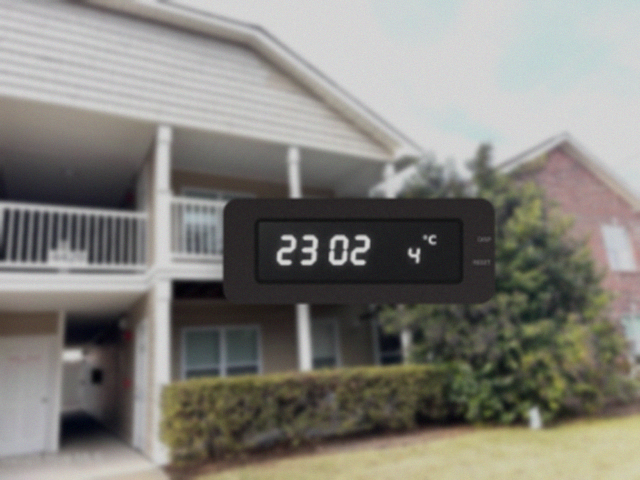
h=23 m=2
